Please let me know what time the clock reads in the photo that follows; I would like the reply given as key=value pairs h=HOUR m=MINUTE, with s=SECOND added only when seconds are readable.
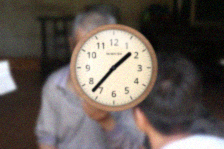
h=1 m=37
